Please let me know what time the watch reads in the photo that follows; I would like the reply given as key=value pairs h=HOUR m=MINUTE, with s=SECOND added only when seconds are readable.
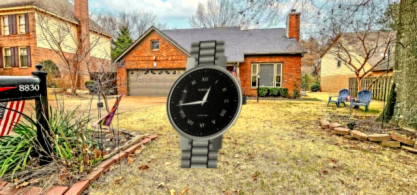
h=12 m=44
